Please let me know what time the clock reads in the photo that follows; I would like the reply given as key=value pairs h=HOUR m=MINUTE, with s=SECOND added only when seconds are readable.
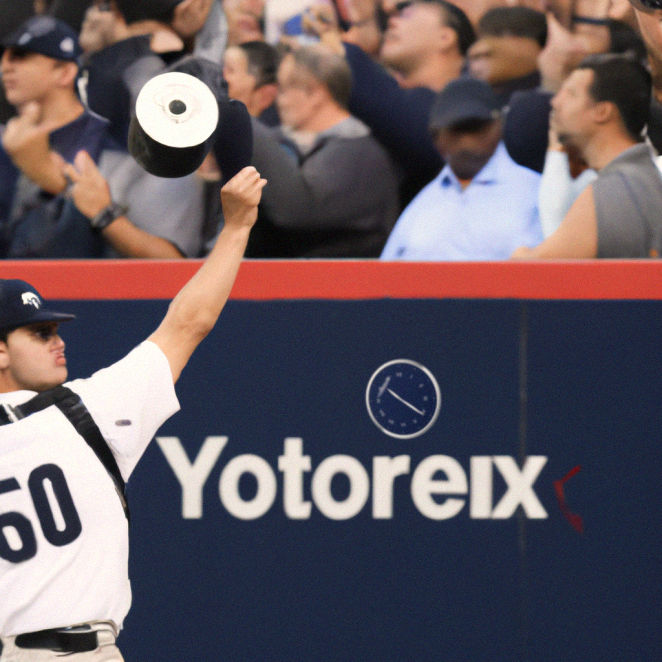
h=10 m=21
